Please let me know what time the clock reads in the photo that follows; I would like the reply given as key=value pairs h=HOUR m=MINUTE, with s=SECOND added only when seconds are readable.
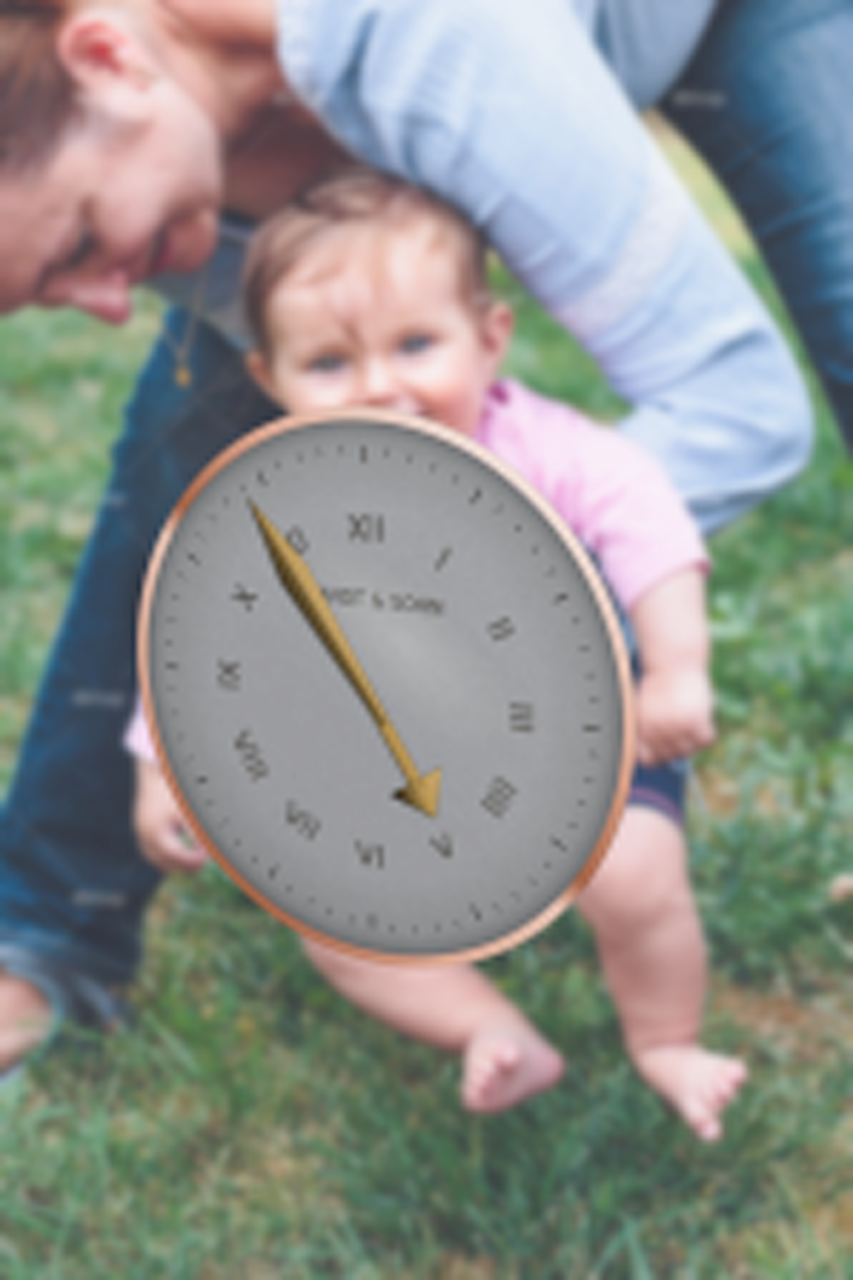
h=4 m=54
